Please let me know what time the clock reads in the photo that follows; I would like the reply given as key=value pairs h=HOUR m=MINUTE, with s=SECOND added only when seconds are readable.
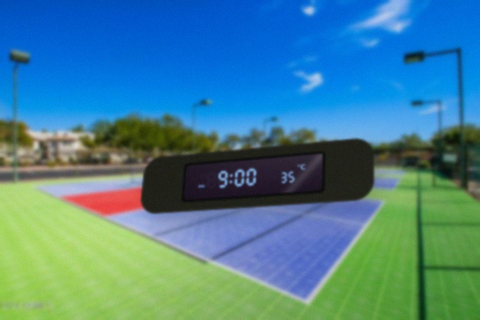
h=9 m=0
